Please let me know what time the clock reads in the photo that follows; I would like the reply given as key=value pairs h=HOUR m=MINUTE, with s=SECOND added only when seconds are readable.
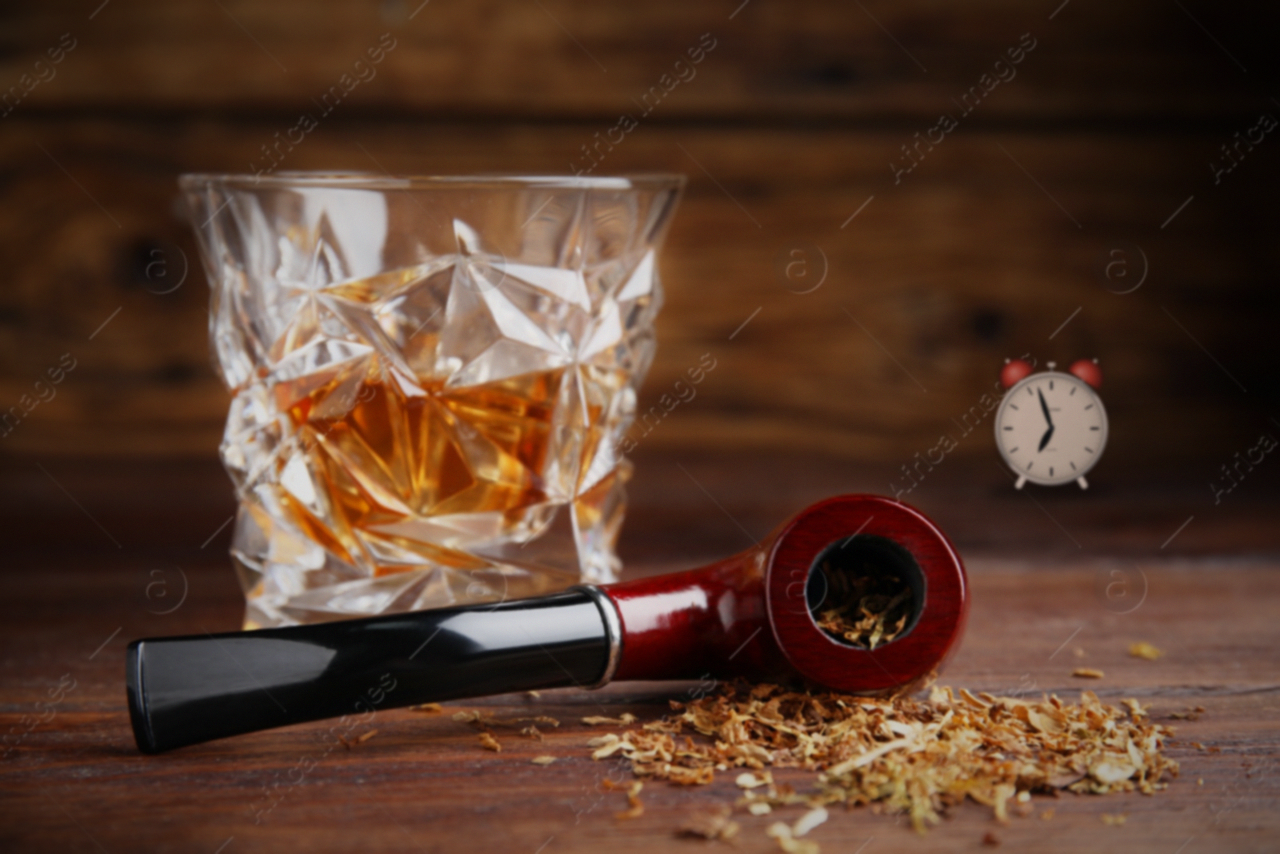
h=6 m=57
